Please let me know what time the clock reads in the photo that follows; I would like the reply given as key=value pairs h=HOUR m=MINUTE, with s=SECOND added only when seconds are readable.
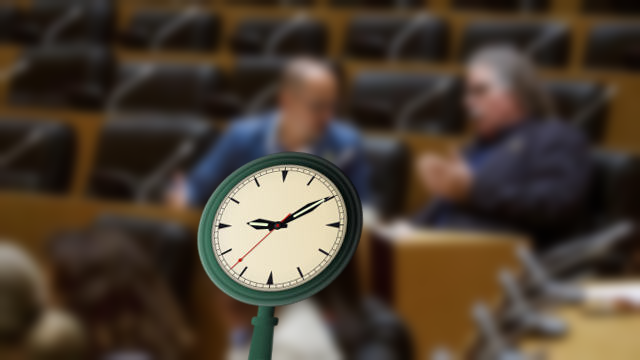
h=9 m=9 s=37
